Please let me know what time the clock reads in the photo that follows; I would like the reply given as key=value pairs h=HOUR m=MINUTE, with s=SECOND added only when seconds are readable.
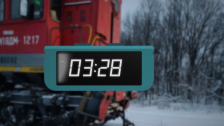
h=3 m=28
